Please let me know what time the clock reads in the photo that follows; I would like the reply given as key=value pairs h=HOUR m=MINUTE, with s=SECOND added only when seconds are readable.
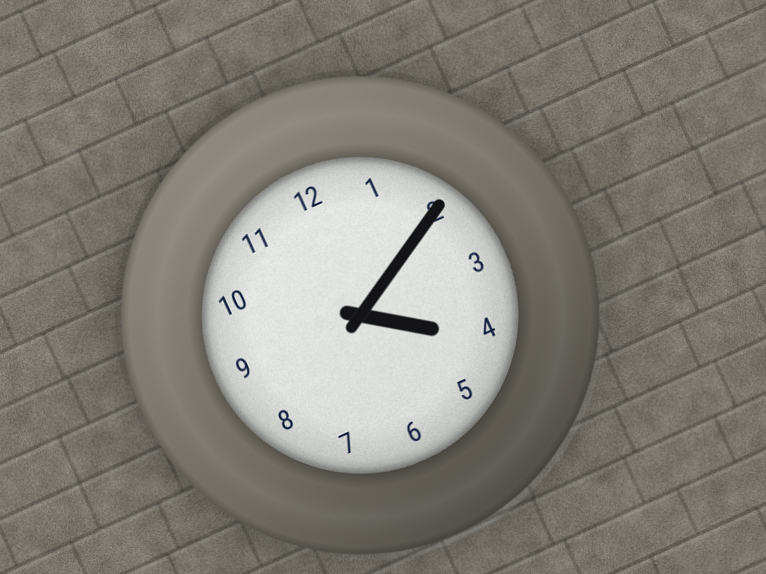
h=4 m=10
